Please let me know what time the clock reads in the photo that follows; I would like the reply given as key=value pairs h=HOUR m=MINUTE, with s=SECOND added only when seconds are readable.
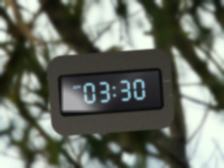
h=3 m=30
